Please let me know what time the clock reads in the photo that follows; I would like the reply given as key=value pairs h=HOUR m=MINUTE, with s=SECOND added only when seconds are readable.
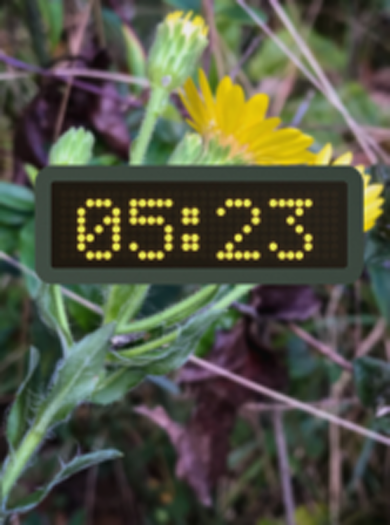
h=5 m=23
